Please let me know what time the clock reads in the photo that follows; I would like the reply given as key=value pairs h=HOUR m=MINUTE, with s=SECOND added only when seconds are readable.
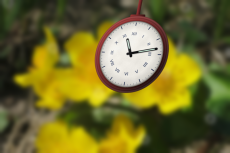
h=11 m=13
